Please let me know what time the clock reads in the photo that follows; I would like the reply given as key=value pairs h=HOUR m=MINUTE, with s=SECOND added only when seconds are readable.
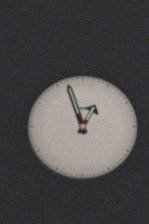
h=12 m=57
